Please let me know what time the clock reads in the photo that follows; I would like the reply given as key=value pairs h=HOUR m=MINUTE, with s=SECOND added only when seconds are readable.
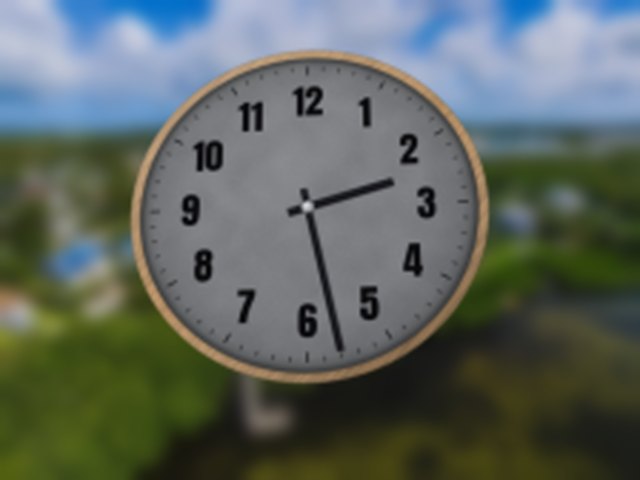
h=2 m=28
